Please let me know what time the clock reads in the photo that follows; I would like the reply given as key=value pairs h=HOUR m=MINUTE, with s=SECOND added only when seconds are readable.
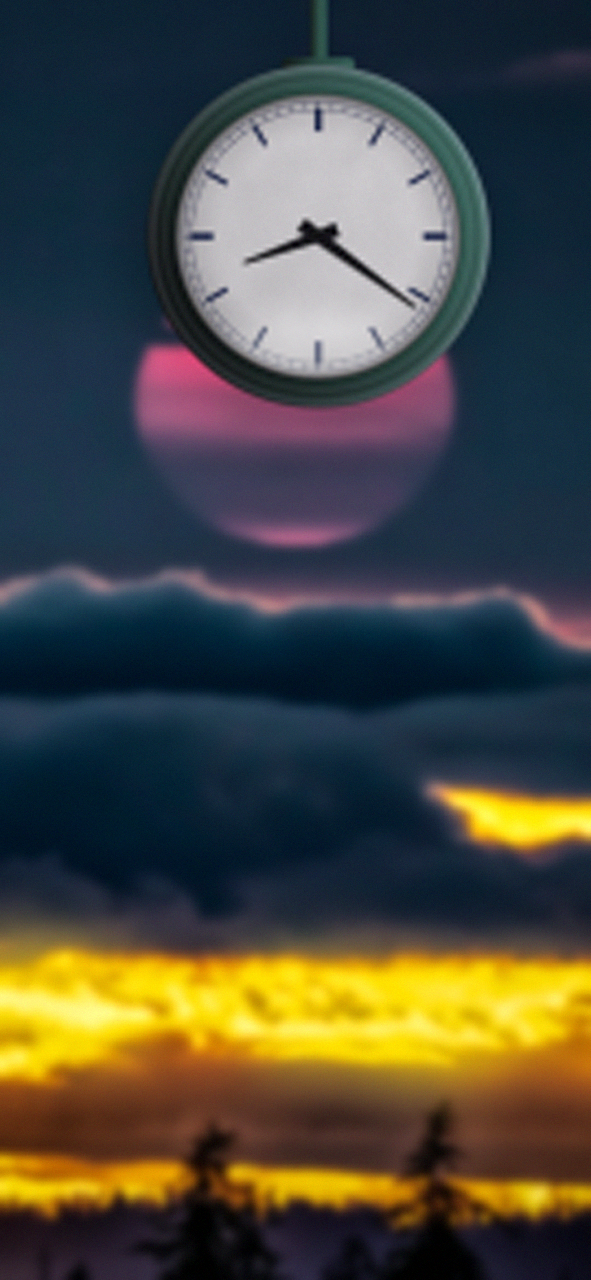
h=8 m=21
